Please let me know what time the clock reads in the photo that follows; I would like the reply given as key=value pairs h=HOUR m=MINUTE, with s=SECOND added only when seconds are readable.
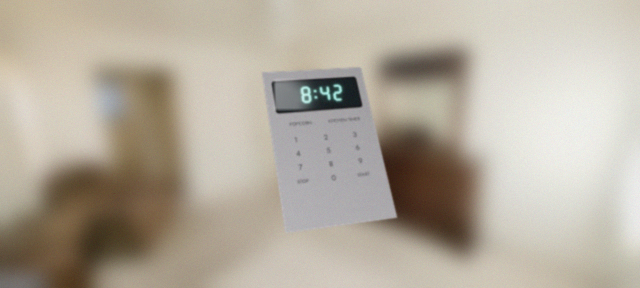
h=8 m=42
